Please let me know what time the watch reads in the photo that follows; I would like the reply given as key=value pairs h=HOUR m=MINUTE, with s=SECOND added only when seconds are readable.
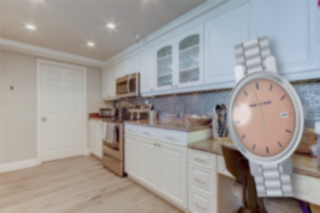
h=5 m=58
